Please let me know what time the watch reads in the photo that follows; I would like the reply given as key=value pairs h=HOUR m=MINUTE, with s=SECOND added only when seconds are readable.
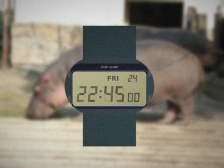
h=22 m=45 s=0
